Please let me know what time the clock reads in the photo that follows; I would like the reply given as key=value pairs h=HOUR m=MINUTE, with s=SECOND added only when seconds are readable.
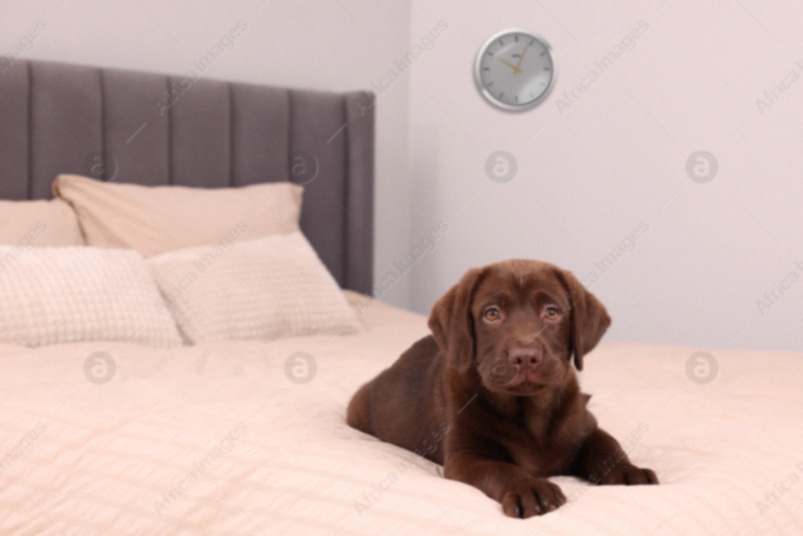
h=10 m=4
